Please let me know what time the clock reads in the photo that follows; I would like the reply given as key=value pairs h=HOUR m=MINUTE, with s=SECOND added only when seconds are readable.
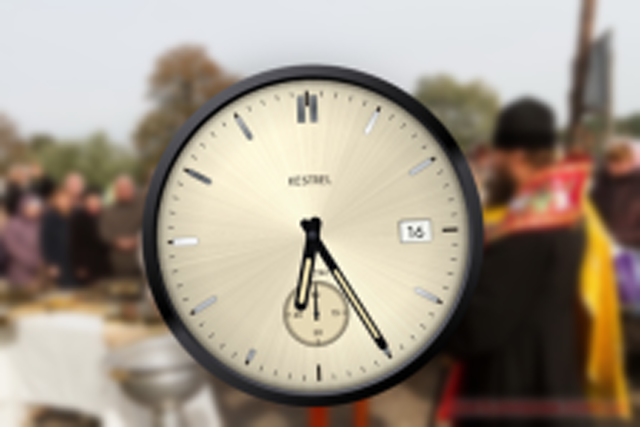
h=6 m=25
